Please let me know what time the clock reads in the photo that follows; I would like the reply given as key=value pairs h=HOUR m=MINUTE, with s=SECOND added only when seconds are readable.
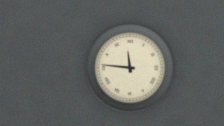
h=11 m=46
